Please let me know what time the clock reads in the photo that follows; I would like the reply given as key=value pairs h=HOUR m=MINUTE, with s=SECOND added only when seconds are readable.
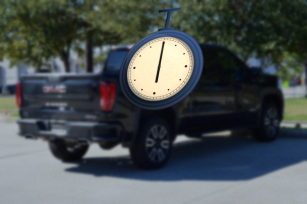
h=6 m=0
